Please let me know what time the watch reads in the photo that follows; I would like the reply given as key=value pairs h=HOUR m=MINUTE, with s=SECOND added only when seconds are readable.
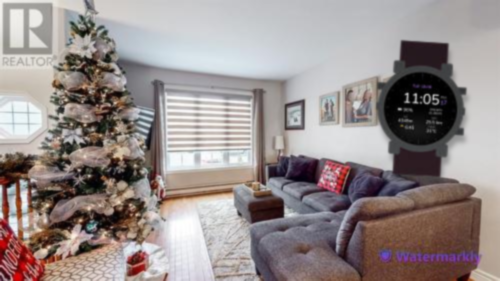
h=11 m=5
